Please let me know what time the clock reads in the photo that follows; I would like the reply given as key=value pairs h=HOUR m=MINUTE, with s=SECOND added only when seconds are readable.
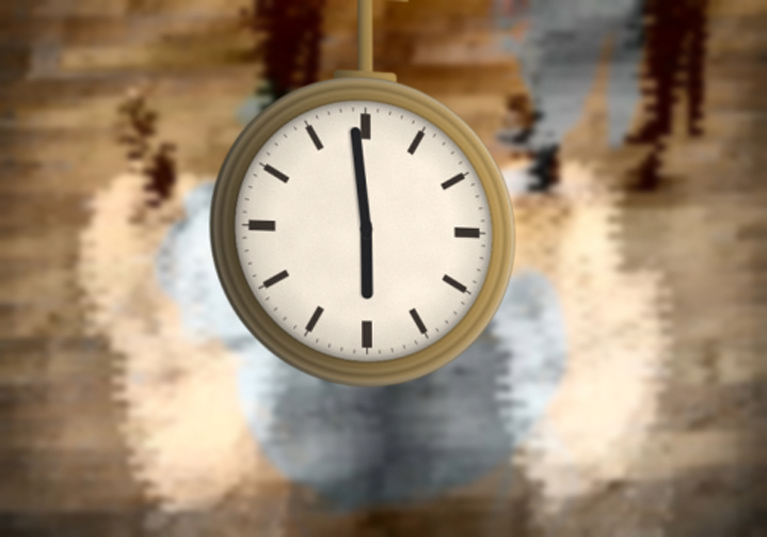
h=5 m=59
